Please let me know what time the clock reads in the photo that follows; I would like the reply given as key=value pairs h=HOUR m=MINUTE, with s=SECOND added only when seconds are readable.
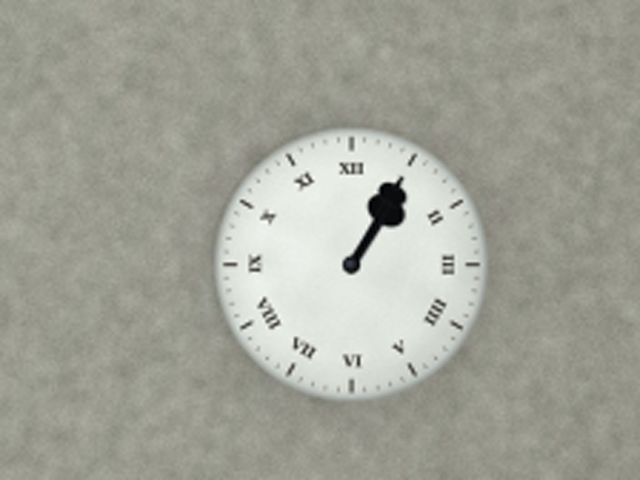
h=1 m=5
